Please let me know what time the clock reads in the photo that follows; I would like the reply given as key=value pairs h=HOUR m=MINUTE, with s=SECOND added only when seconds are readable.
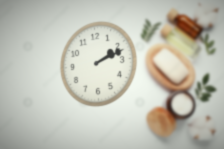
h=2 m=12
